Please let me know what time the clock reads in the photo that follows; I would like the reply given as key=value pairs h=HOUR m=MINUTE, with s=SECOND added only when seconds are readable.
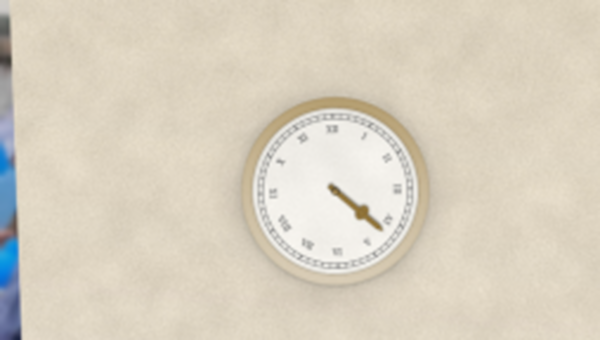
h=4 m=22
